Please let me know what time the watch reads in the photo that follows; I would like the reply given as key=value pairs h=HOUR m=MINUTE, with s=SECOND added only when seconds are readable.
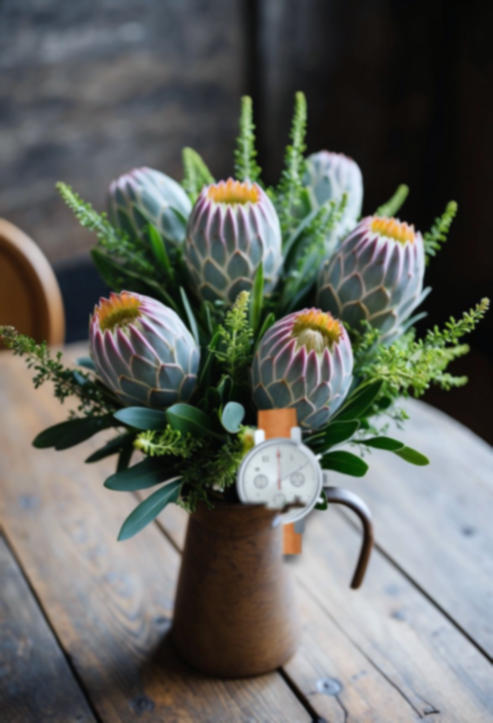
h=12 m=10
